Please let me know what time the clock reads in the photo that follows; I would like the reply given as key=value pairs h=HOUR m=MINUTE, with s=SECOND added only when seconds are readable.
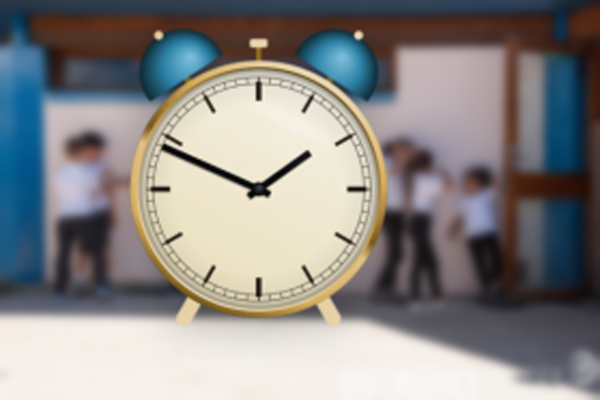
h=1 m=49
